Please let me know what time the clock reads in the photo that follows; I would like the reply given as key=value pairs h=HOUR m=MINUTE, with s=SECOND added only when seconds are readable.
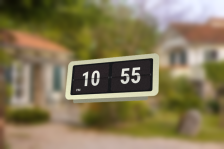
h=10 m=55
